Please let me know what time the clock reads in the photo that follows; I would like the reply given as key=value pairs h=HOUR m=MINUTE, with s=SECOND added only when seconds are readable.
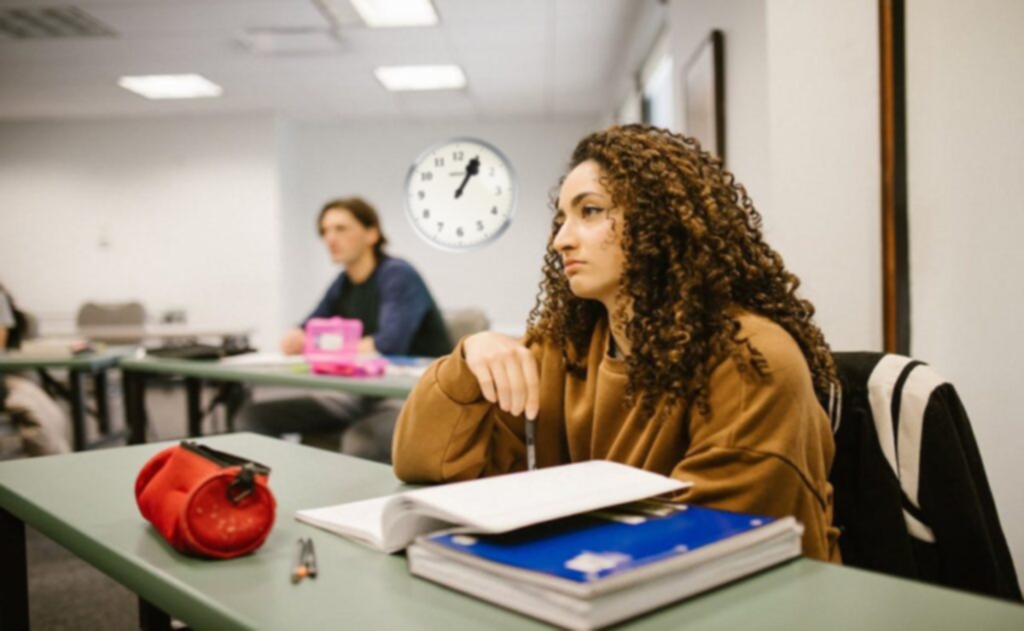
h=1 m=5
